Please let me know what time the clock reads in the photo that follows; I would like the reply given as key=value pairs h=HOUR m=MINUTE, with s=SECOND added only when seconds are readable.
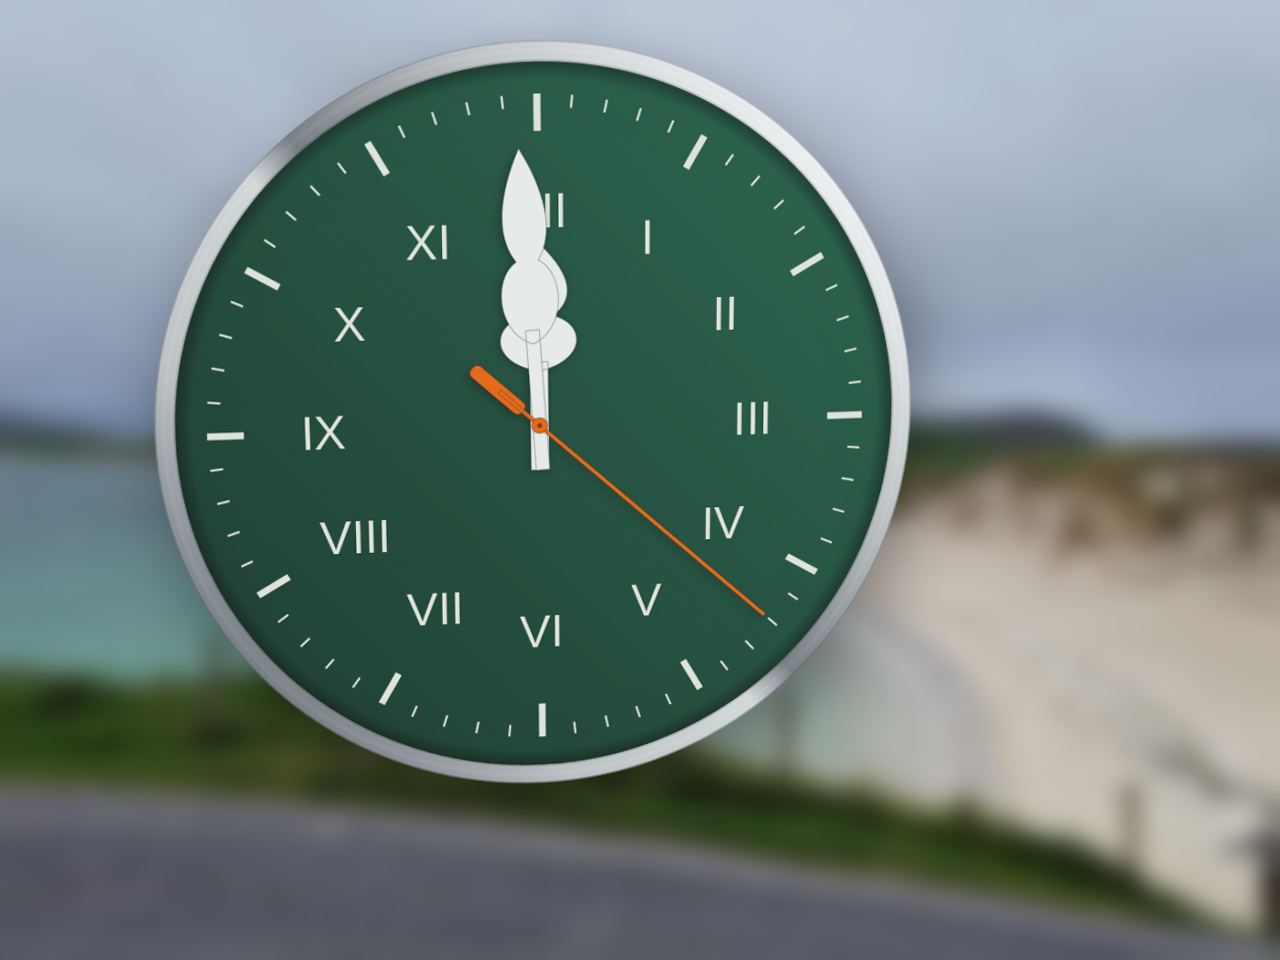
h=11 m=59 s=22
